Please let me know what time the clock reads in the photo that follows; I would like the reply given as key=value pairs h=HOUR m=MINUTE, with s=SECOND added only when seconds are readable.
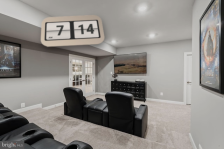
h=7 m=14
